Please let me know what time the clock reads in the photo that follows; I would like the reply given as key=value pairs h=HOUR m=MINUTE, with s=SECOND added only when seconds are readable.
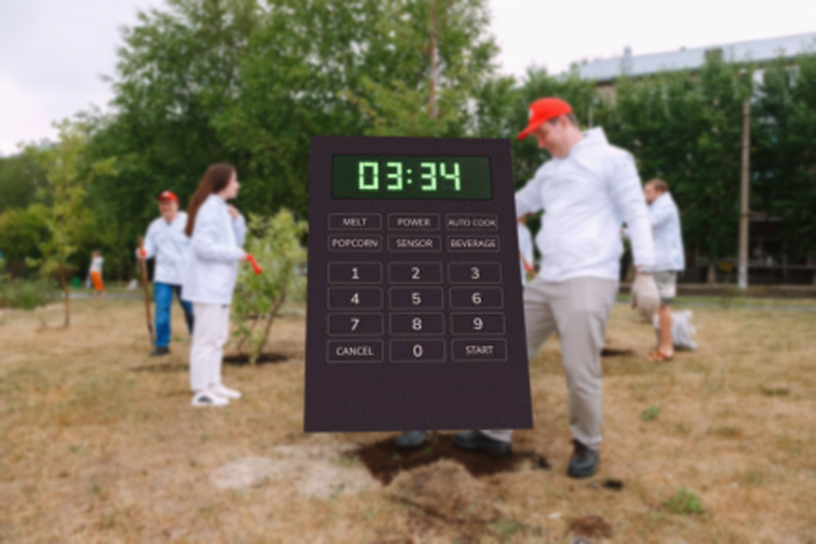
h=3 m=34
